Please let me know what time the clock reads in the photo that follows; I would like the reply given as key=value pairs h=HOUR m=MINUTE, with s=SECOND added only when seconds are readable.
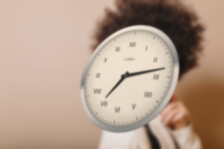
h=7 m=13
